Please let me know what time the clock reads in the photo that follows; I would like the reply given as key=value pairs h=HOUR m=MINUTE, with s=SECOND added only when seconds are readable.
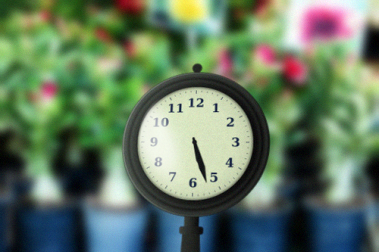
h=5 m=27
